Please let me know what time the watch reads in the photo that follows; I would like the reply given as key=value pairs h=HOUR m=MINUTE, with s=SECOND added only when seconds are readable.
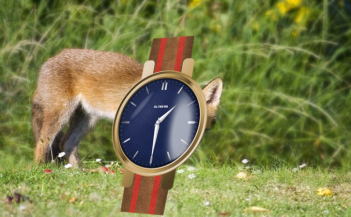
h=1 m=30
